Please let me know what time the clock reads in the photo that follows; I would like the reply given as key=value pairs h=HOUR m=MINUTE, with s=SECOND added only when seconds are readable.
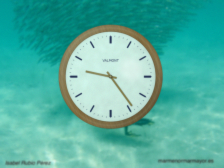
h=9 m=24
